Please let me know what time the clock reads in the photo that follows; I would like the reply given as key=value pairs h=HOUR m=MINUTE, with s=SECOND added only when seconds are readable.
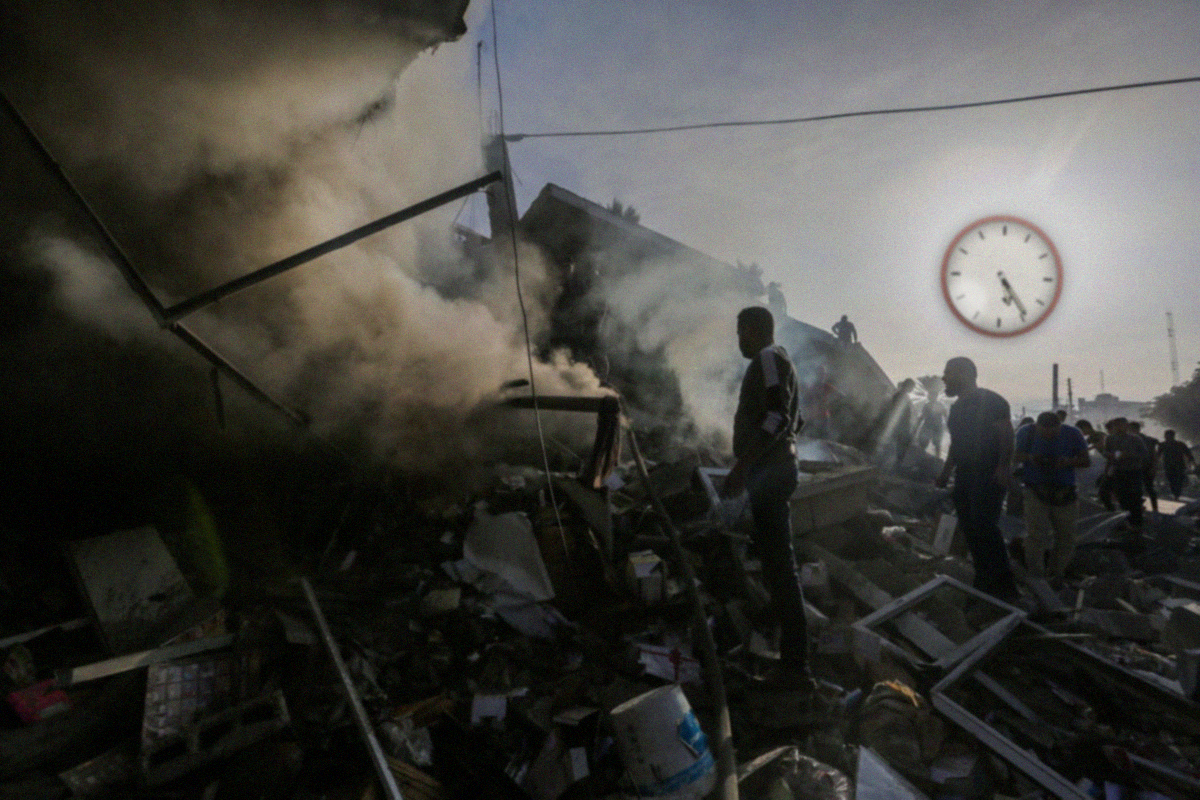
h=5 m=24
